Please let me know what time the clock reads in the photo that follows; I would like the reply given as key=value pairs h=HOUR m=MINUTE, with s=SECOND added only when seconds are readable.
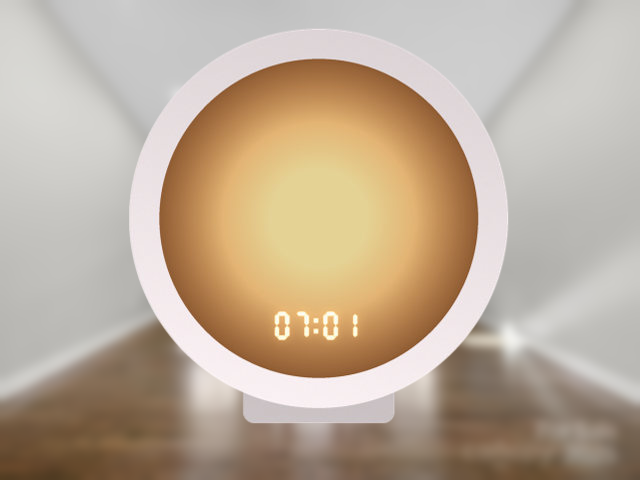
h=7 m=1
